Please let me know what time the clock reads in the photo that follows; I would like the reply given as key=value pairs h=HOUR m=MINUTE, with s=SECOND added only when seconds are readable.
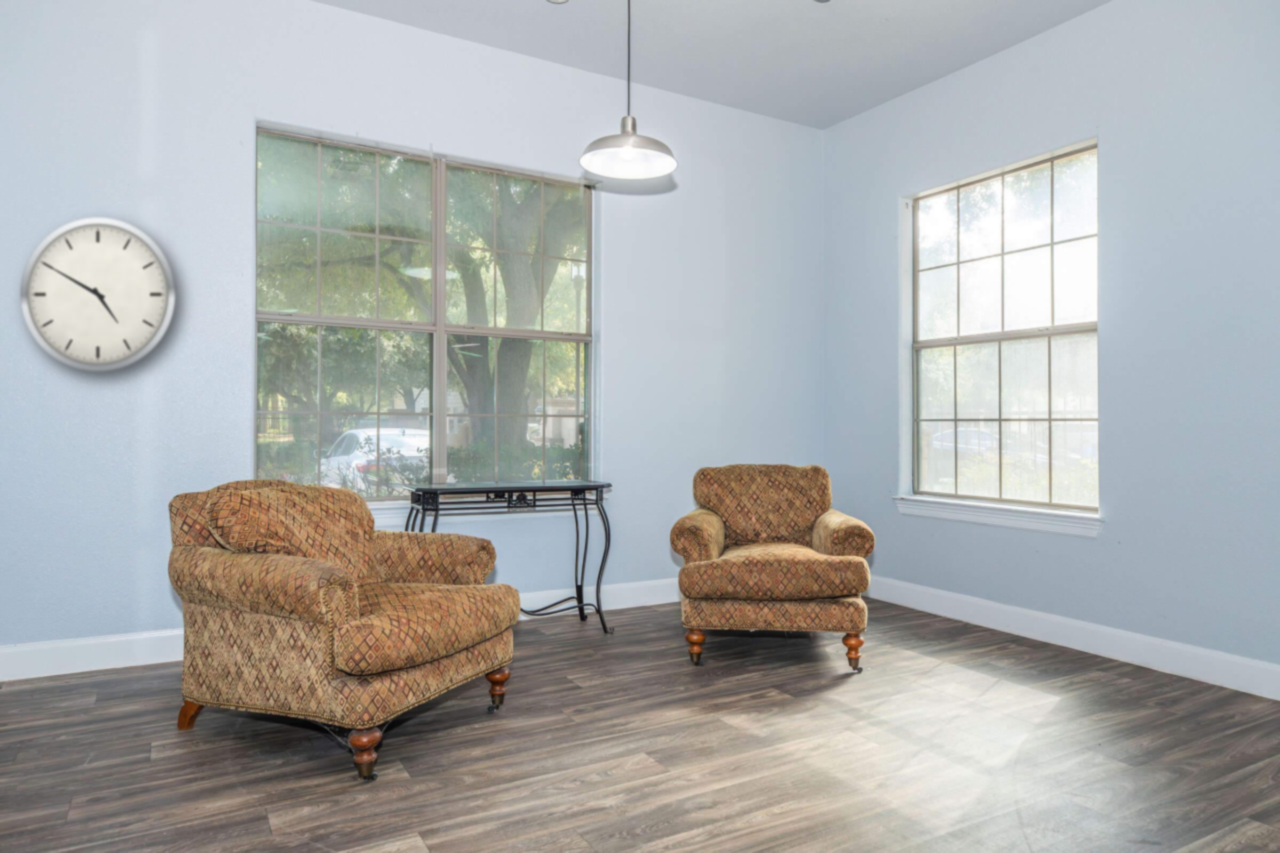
h=4 m=50
